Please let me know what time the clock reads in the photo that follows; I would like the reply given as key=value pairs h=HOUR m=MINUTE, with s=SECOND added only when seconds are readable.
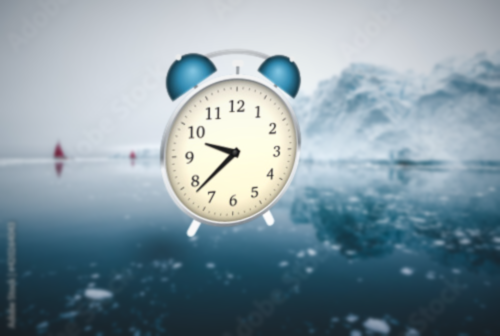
h=9 m=38
